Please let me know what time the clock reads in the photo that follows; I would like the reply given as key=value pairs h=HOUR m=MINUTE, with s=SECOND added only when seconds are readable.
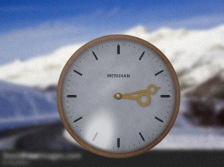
h=3 m=13
